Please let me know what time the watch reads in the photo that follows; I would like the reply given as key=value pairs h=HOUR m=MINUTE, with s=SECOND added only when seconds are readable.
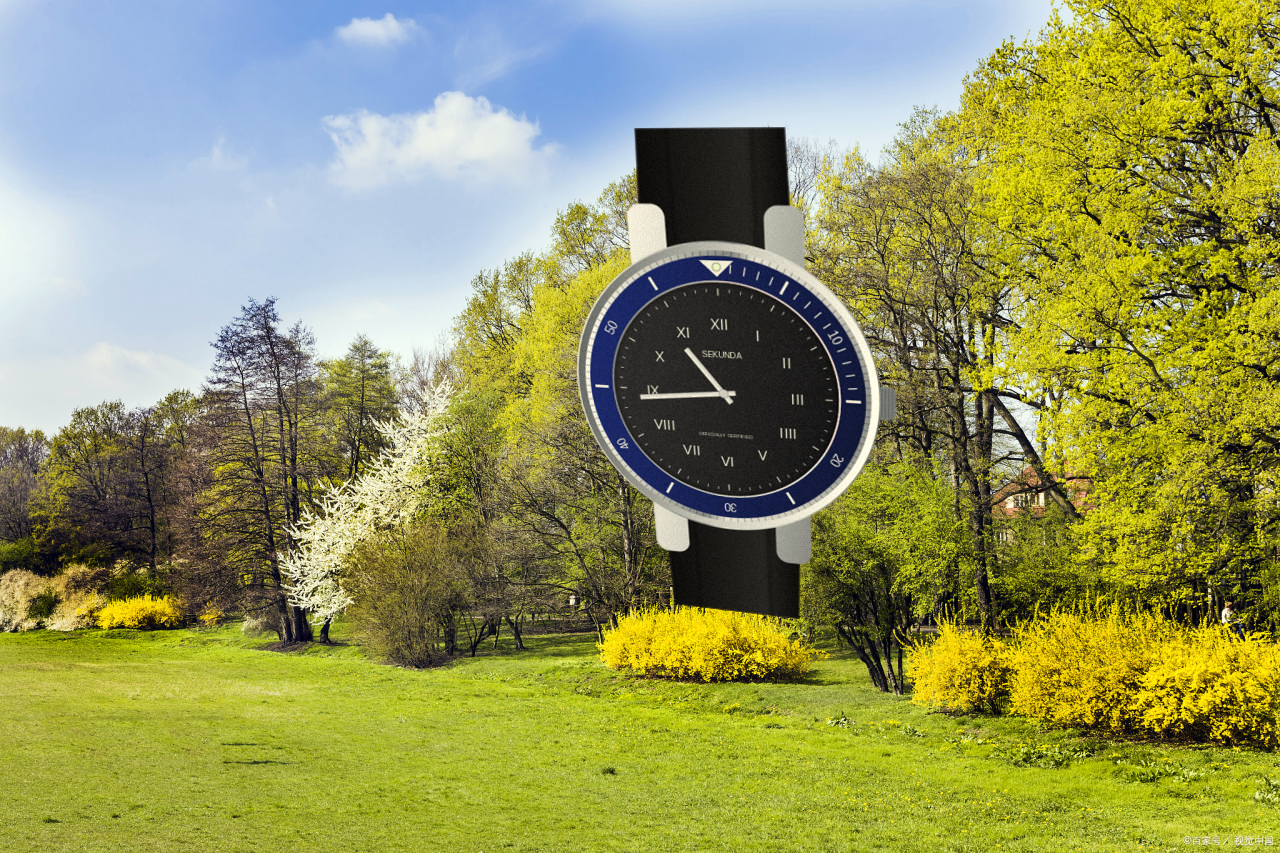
h=10 m=44
